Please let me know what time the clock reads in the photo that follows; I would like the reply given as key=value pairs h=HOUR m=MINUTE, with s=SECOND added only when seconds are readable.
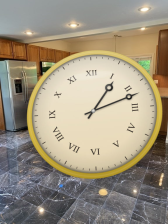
h=1 m=12
